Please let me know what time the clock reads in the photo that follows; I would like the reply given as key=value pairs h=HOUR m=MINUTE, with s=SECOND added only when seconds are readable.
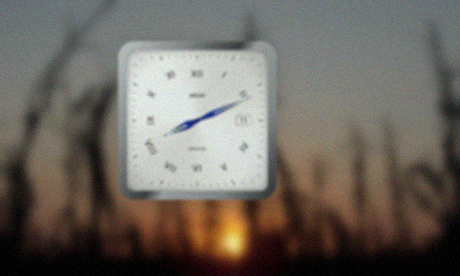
h=8 m=11
